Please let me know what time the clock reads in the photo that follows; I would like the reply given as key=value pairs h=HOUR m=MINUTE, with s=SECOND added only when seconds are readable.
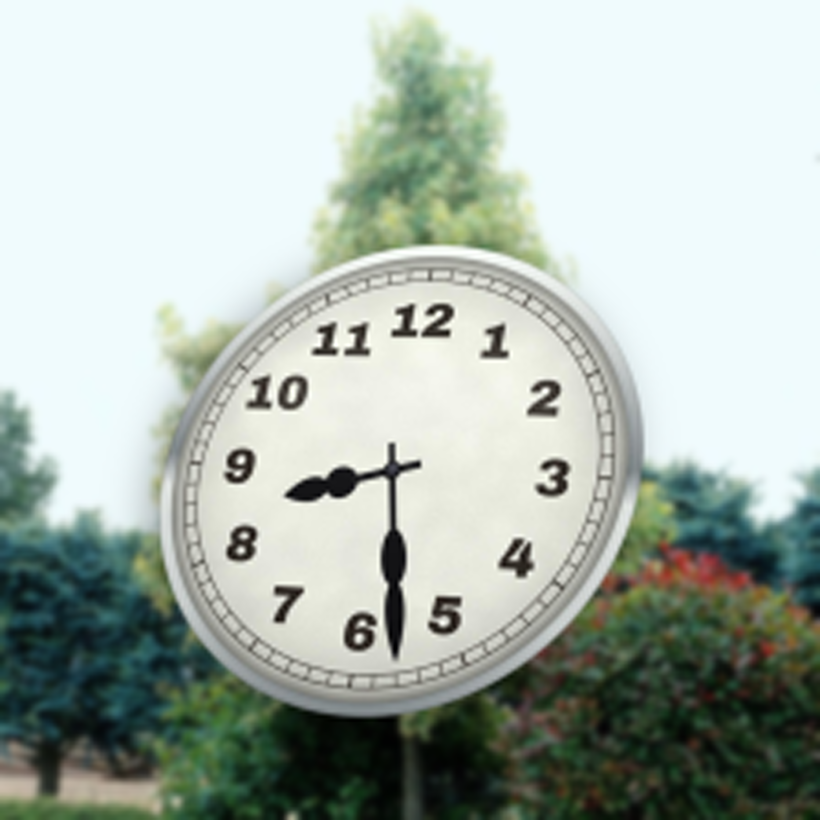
h=8 m=28
